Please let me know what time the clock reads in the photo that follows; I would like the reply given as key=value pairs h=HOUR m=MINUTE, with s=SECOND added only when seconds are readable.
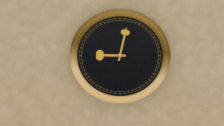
h=9 m=2
